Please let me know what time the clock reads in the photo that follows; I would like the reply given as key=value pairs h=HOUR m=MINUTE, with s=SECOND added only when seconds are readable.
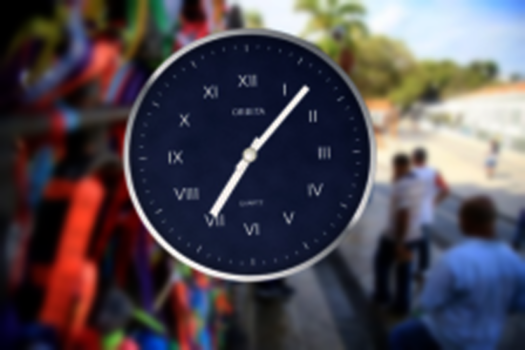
h=7 m=7
